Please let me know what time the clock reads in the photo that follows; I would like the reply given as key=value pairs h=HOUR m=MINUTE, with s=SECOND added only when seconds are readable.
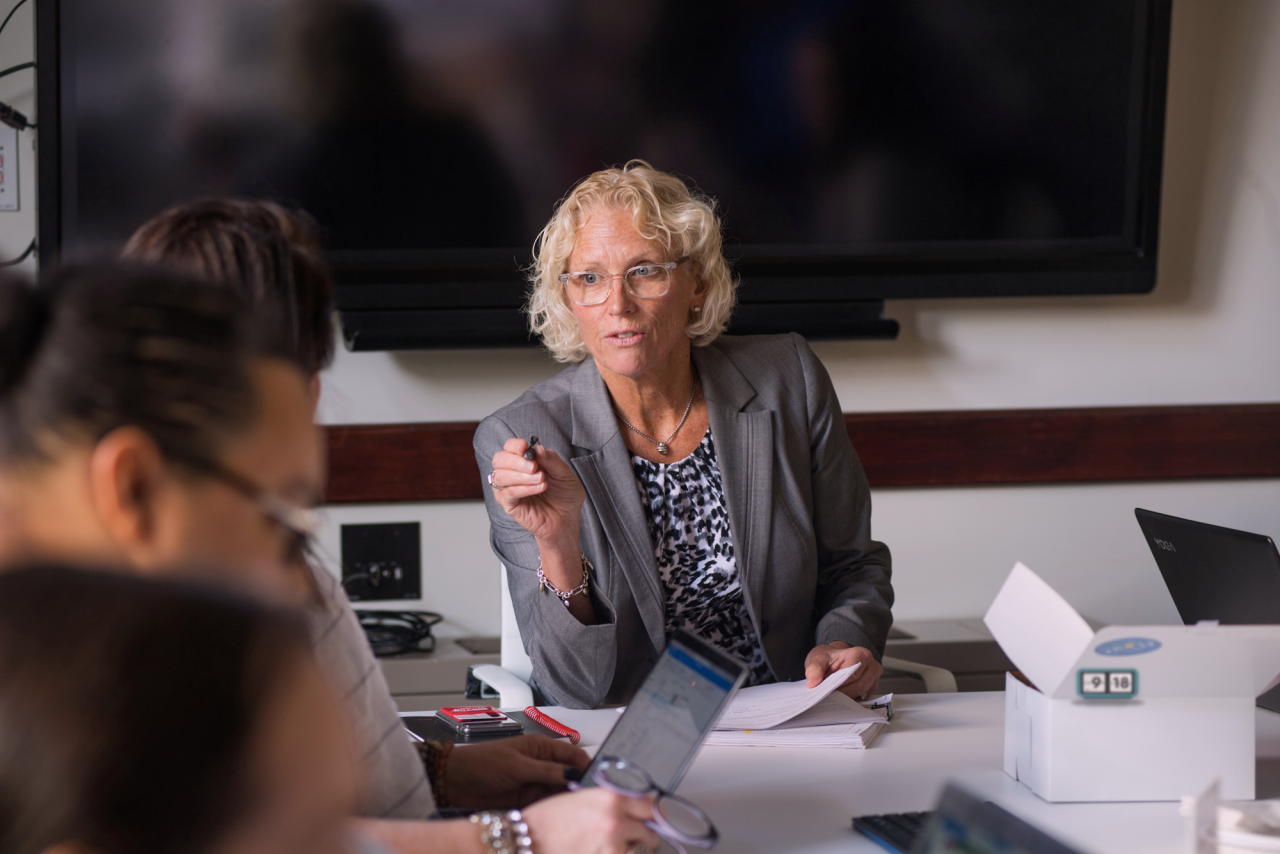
h=9 m=18
